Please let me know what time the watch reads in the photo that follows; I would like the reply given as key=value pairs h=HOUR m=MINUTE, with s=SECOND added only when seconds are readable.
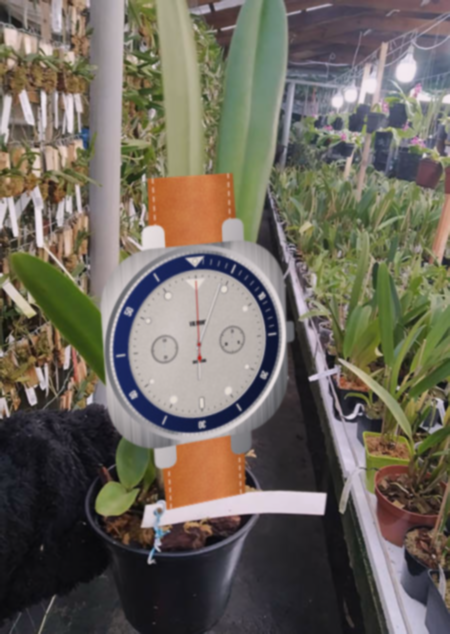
h=6 m=4
